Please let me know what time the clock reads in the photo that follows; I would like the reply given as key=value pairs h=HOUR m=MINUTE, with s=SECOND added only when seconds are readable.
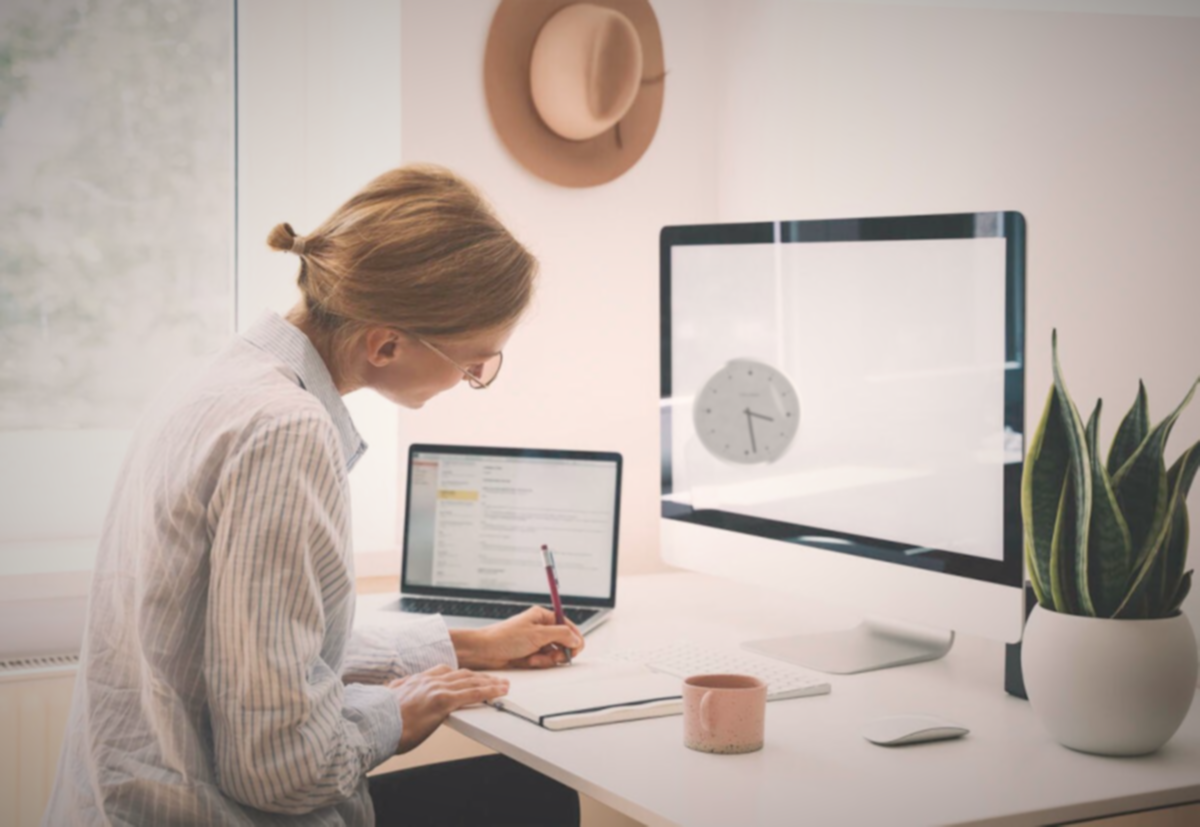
h=3 m=28
